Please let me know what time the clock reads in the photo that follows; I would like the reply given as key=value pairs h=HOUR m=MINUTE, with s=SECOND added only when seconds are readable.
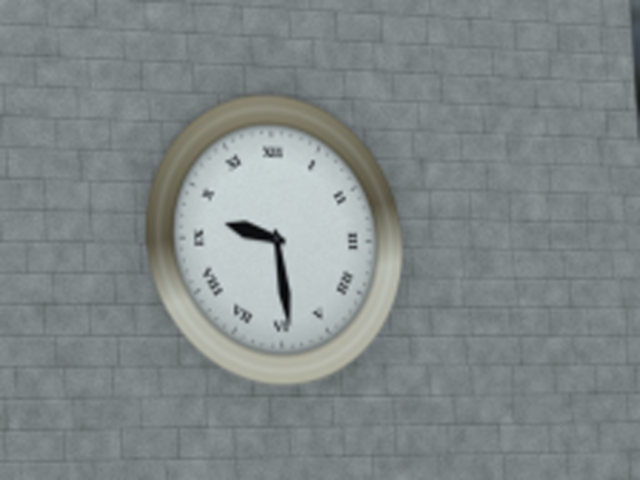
h=9 m=29
